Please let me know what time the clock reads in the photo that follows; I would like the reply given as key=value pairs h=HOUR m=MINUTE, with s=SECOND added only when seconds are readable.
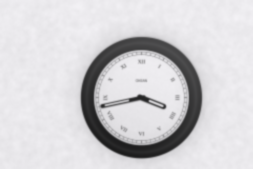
h=3 m=43
